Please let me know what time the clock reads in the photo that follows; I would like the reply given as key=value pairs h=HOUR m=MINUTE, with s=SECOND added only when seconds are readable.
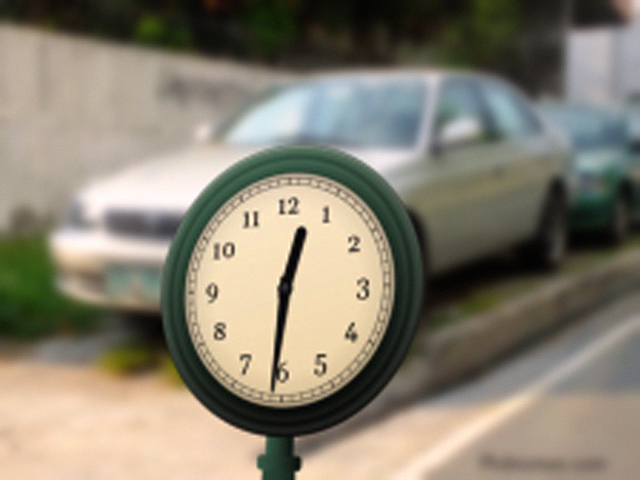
h=12 m=31
